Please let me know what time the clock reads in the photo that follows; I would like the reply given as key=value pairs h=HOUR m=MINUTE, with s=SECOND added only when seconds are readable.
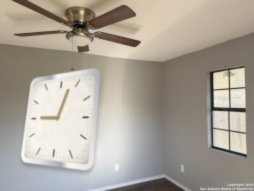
h=9 m=3
